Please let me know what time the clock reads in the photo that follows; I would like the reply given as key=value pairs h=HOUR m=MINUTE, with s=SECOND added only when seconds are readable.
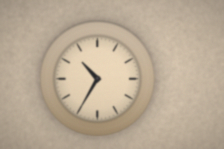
h=10 m=35
